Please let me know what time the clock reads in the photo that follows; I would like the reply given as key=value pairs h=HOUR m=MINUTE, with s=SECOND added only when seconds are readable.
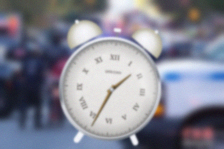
h=1 m=34
